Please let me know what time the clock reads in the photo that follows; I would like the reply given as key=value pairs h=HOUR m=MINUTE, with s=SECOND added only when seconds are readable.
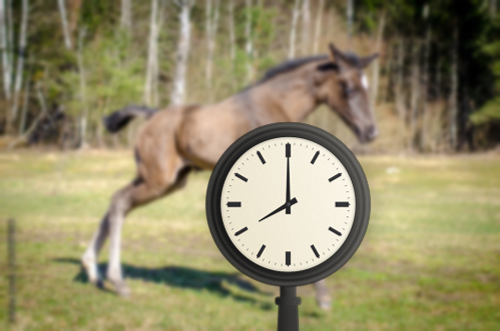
h=8 m=0
